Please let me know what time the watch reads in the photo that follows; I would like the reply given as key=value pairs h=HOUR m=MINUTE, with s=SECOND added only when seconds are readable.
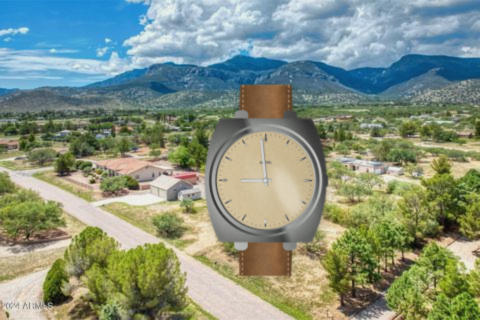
h=8 m=59
